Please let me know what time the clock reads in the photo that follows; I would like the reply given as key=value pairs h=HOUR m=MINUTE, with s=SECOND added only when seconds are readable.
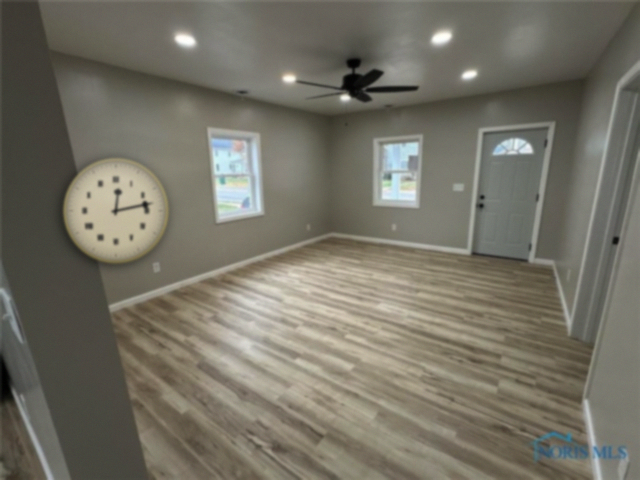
h=12 m=13
